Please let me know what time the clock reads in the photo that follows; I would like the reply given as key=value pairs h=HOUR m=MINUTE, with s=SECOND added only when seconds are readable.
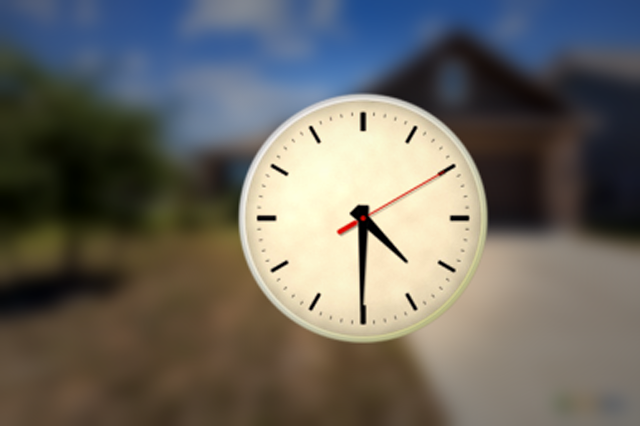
h=4 m=30 s=10
